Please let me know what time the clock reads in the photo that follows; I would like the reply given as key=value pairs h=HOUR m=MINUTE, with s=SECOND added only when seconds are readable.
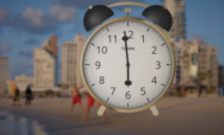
h=5 m=59
